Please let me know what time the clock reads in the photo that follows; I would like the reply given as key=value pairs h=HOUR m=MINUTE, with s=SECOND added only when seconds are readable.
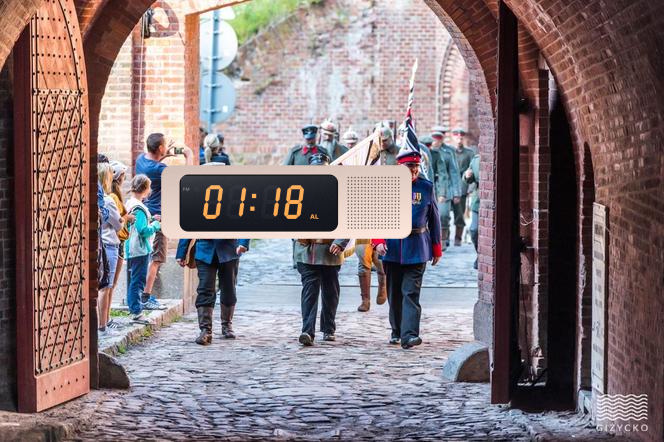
h=1 m=18
